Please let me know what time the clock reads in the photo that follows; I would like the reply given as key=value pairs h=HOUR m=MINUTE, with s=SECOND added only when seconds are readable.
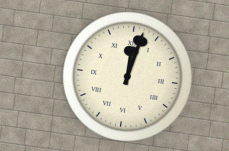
h=12 m=2
